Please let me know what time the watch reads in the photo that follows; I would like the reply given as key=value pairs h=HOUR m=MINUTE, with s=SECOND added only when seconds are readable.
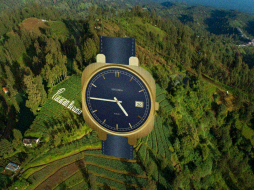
h=4 m=45
